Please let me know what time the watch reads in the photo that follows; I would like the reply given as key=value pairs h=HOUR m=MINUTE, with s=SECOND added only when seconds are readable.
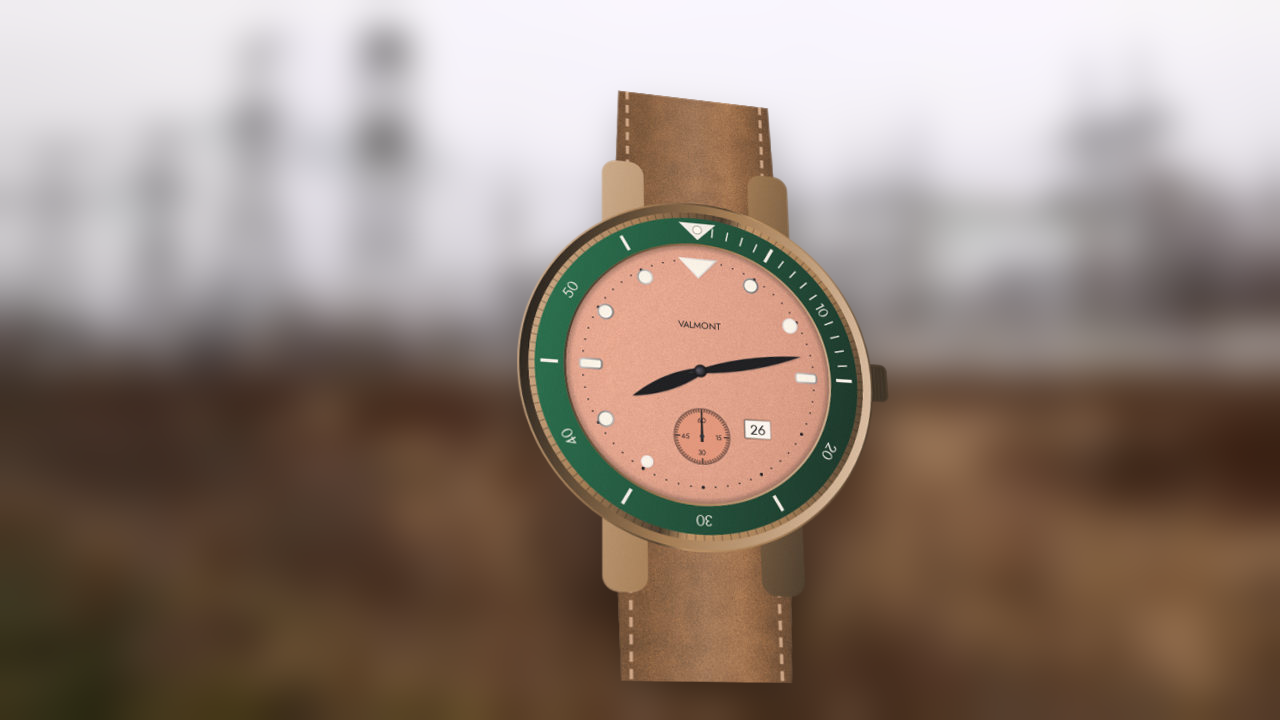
h=8 m=13
